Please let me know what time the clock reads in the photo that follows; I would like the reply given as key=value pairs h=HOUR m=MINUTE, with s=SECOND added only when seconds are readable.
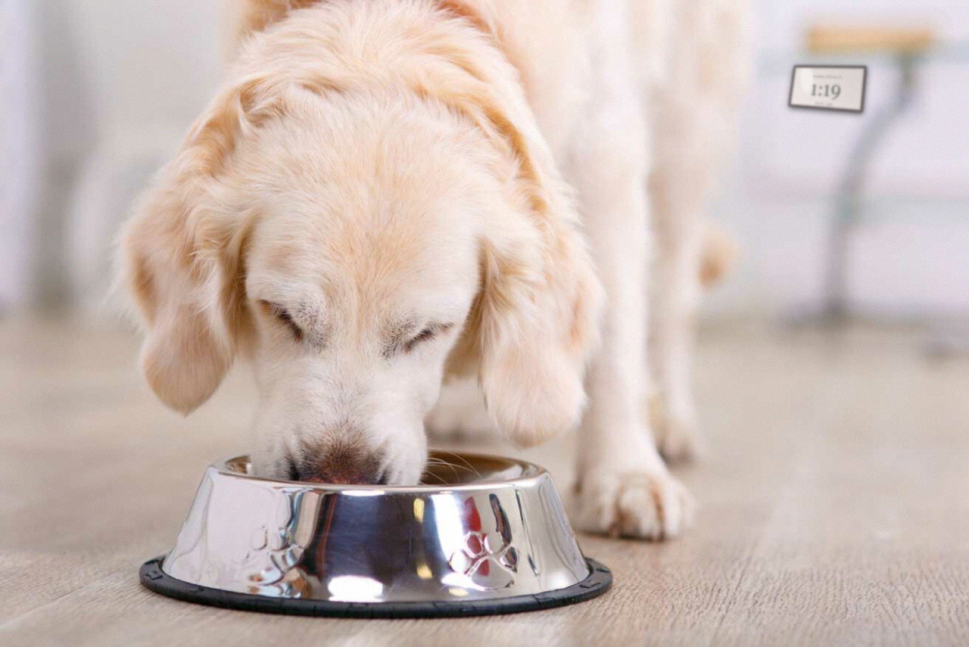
h=1 m=19
